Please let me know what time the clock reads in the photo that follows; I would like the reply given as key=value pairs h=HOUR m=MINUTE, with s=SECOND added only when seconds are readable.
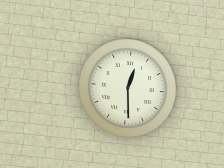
h=12 m=29
